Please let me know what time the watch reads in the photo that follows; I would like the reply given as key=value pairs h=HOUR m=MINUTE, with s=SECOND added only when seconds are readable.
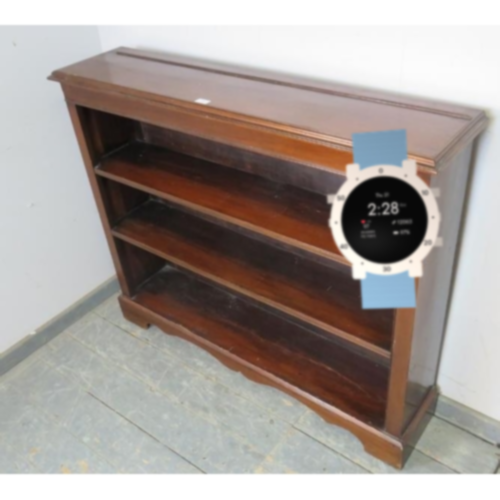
h=2 m=28
